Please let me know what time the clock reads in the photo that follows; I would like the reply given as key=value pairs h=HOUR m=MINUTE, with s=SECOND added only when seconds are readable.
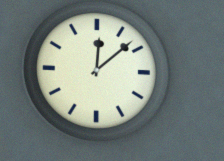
h=12 m=8
